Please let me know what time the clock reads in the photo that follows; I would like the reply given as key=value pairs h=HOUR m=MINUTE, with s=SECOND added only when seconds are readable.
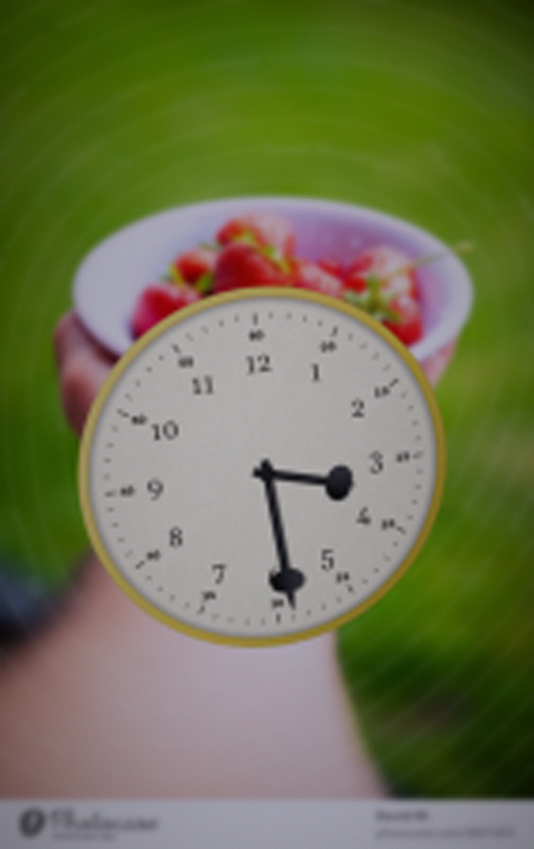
h=3 m=29
